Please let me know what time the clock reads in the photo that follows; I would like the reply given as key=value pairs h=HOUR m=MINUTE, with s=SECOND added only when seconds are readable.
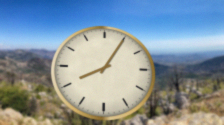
h=8 m=5
